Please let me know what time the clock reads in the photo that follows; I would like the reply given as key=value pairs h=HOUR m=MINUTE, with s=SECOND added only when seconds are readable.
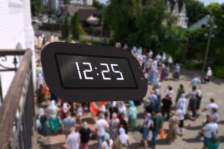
h=12 m=25
